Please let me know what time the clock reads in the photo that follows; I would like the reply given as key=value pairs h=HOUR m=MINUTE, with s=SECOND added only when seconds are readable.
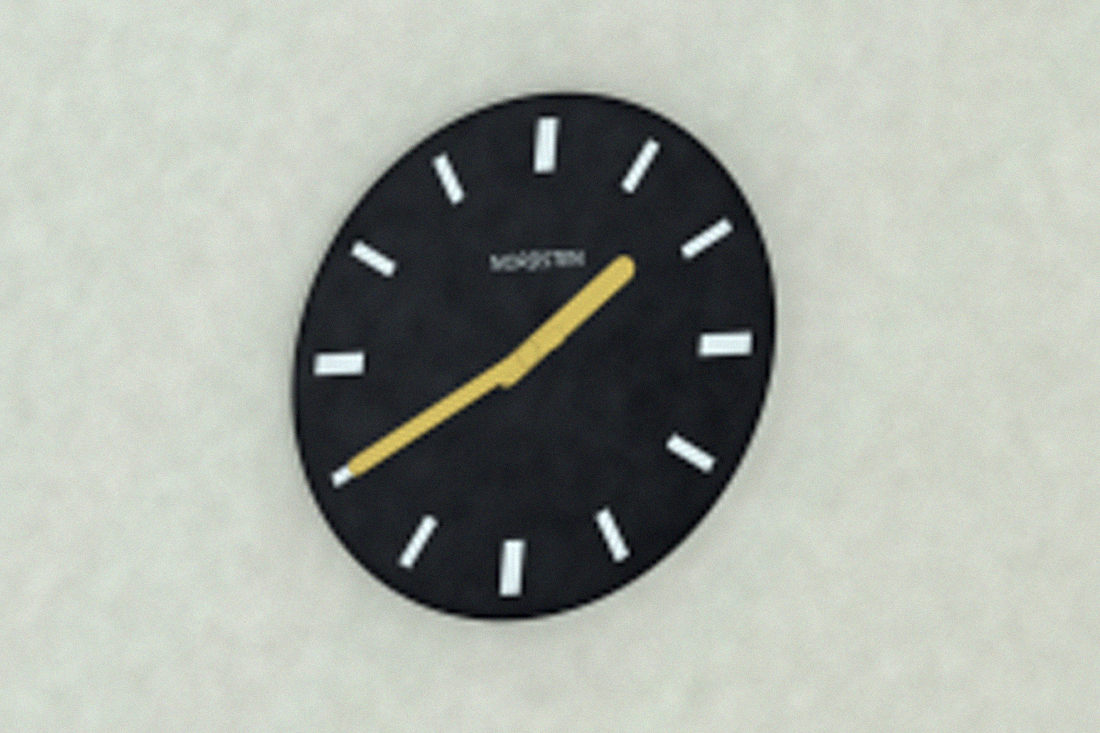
h=1 m=40
